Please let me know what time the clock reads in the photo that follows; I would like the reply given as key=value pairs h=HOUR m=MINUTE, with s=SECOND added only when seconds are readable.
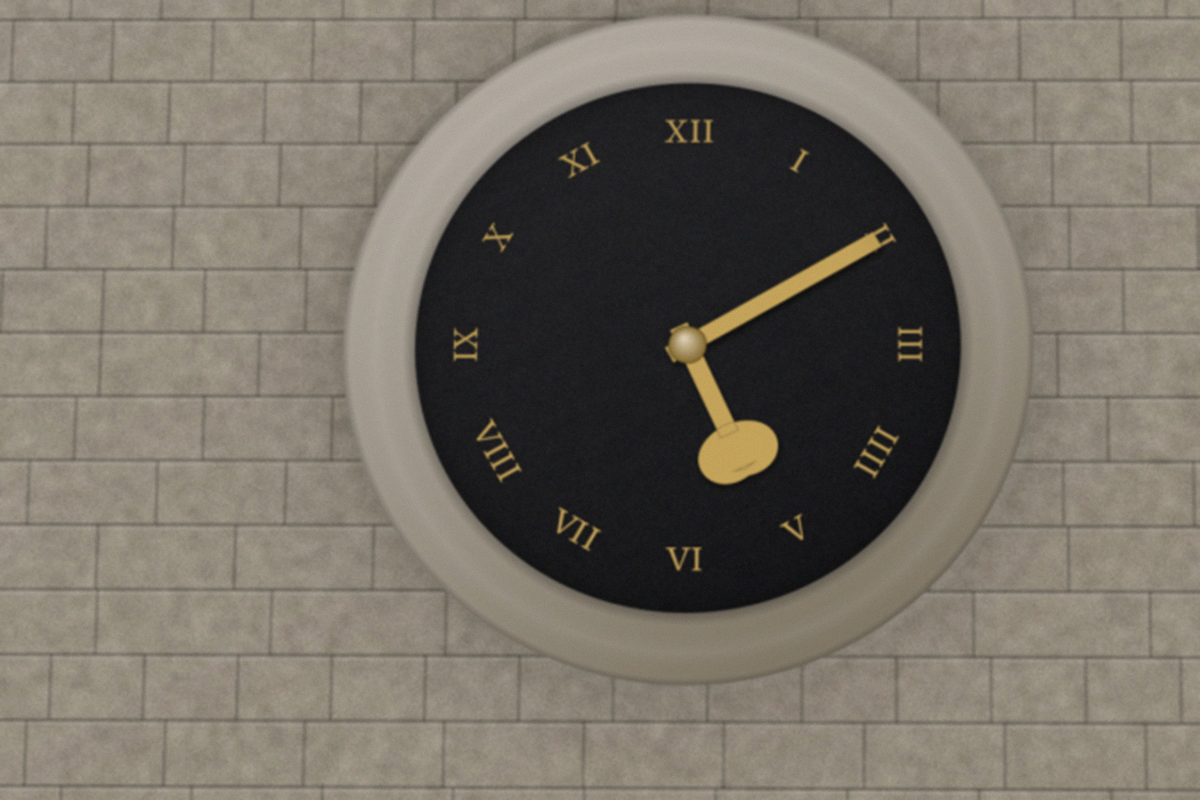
h=5 m=10
